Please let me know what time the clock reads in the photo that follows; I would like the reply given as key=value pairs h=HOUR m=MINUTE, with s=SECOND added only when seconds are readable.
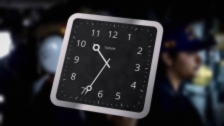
h=10 m=34
